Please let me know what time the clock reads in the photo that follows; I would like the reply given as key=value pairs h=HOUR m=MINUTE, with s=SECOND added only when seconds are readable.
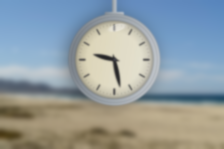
h=9 m=28
